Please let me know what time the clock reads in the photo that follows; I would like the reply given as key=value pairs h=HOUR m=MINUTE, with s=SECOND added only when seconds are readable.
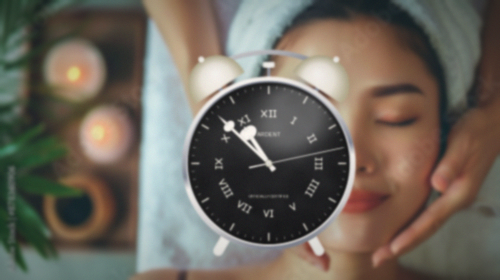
h=10 m=52 s=13
